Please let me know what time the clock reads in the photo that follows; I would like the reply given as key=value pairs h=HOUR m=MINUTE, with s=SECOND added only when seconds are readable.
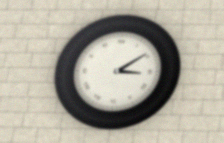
h=3 m=9
